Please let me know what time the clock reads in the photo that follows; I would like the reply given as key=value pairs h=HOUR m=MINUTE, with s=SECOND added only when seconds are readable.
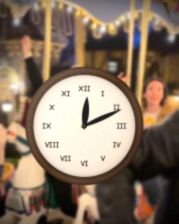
h=12 m=11
